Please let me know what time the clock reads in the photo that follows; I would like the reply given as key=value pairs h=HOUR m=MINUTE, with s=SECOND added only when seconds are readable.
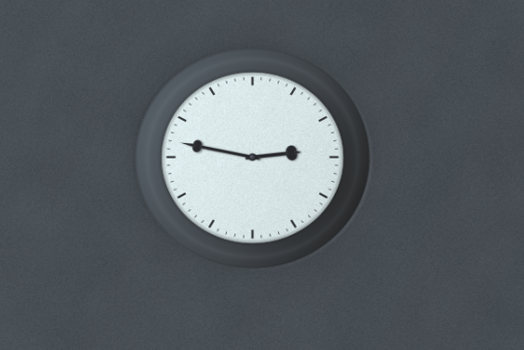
h=2 m=47
